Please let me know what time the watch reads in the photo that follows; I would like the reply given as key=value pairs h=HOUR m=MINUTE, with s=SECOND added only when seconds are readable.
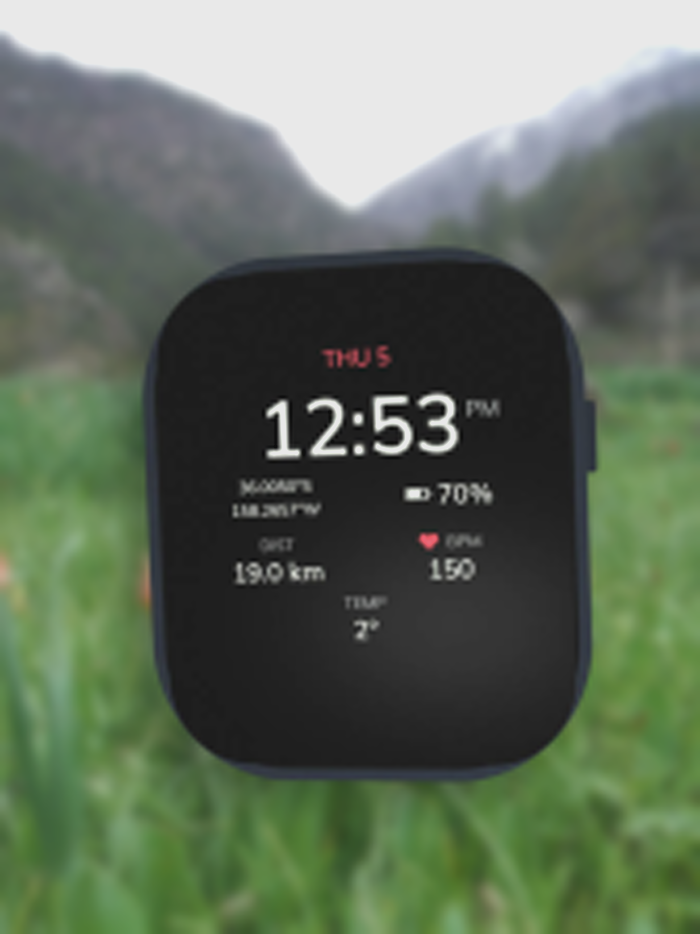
h=12 m=53
